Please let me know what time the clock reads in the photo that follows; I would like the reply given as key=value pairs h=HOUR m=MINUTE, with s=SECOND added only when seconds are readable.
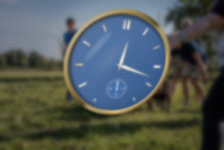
h=12 m=18
